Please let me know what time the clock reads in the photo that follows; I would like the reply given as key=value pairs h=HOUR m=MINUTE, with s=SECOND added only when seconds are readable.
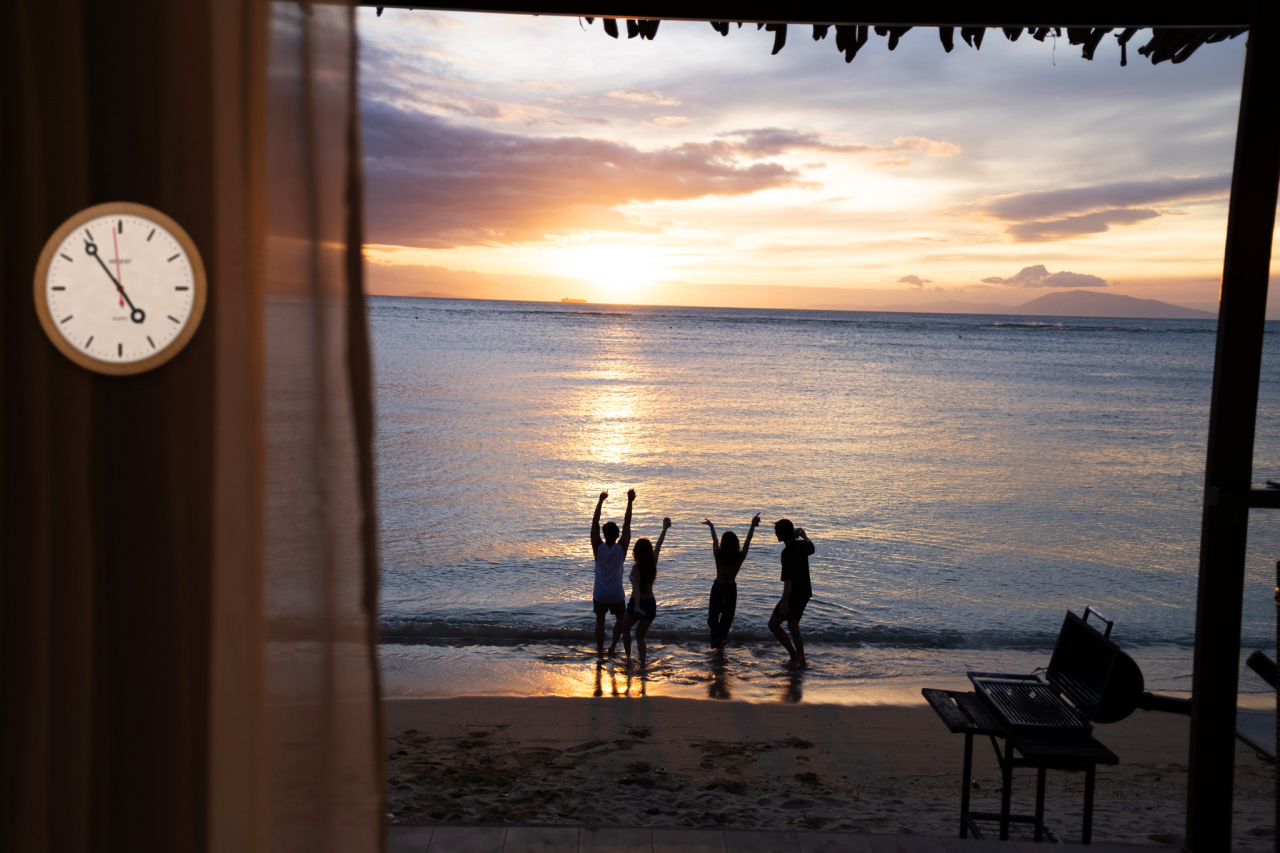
h=4 m=53 s=59
